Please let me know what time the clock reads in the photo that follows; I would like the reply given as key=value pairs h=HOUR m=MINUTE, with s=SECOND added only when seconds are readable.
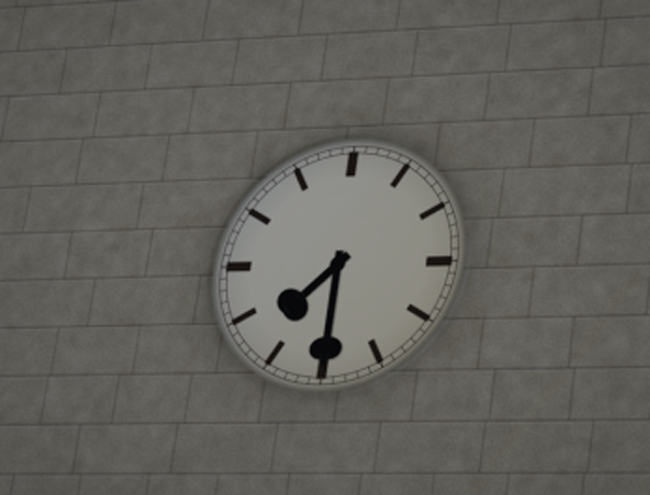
h=7 m=30
